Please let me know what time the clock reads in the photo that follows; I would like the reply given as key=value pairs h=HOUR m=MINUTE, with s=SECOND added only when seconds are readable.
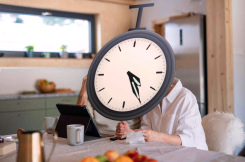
h=4 m=25
